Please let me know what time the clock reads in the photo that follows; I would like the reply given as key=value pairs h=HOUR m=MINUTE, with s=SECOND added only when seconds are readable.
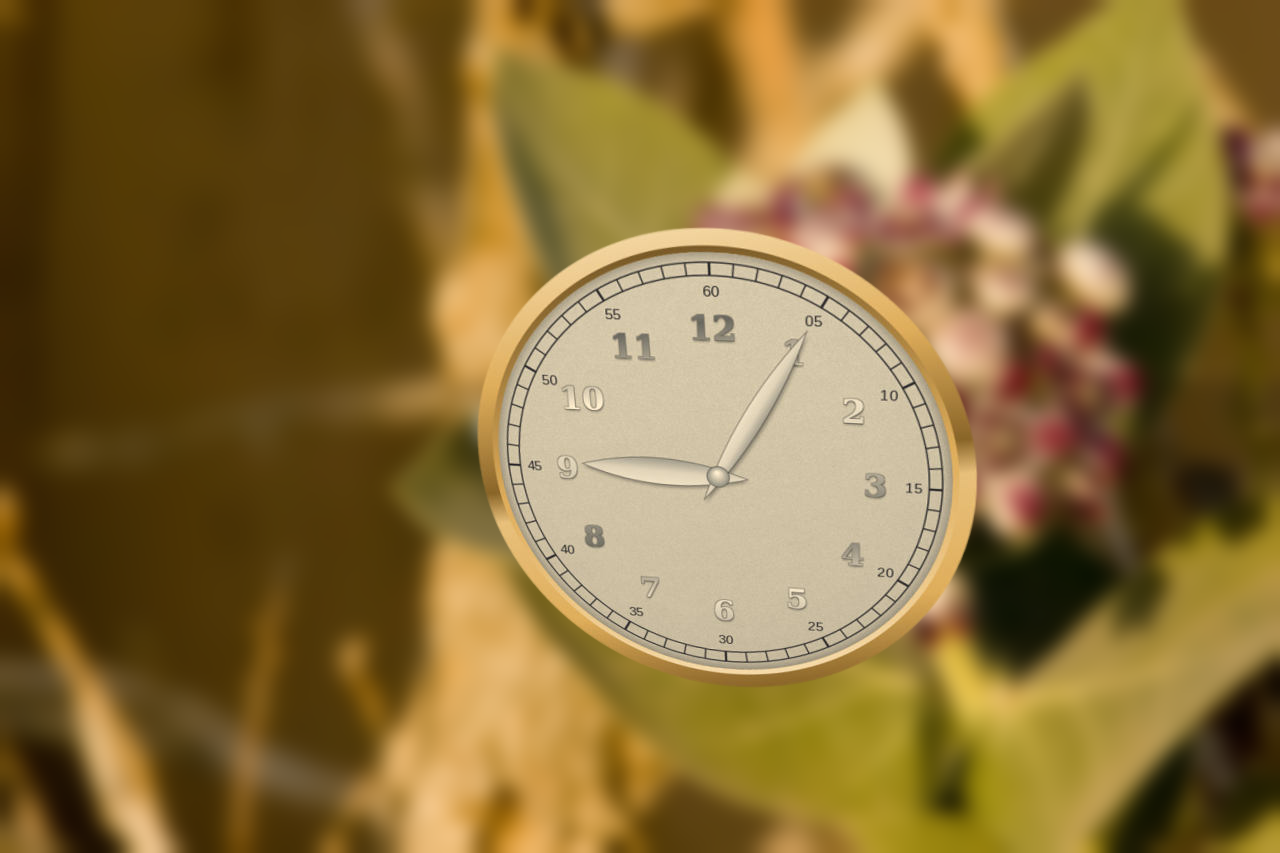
h=9 m=5
